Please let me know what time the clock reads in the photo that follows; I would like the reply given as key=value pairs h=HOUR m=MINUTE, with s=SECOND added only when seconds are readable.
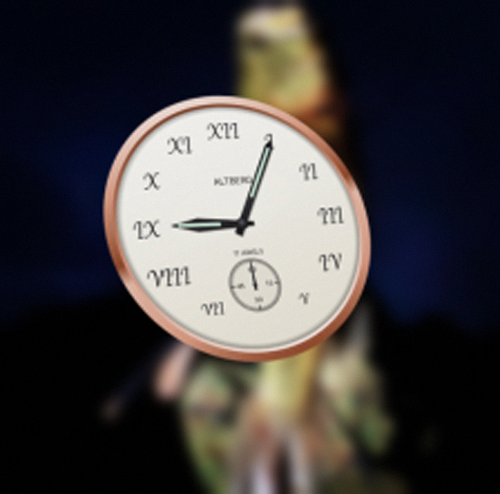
h=9 m=5
